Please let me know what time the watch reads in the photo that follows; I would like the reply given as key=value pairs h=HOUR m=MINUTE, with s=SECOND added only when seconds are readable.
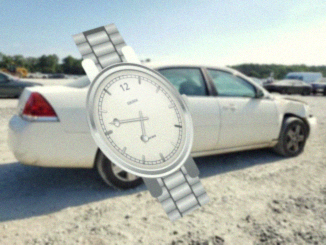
h=6 m=47
